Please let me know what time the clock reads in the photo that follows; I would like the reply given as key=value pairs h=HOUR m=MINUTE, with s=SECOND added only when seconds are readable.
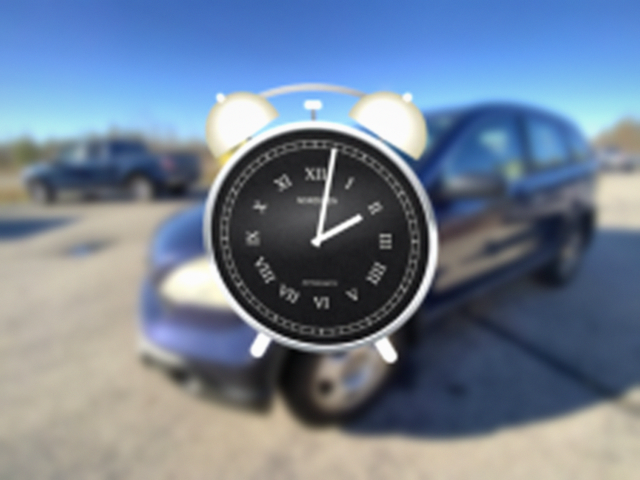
h=2 m=2
